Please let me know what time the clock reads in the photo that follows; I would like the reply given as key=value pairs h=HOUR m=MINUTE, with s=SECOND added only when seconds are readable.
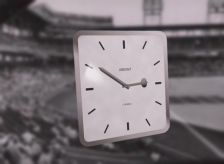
h=2 m=51
